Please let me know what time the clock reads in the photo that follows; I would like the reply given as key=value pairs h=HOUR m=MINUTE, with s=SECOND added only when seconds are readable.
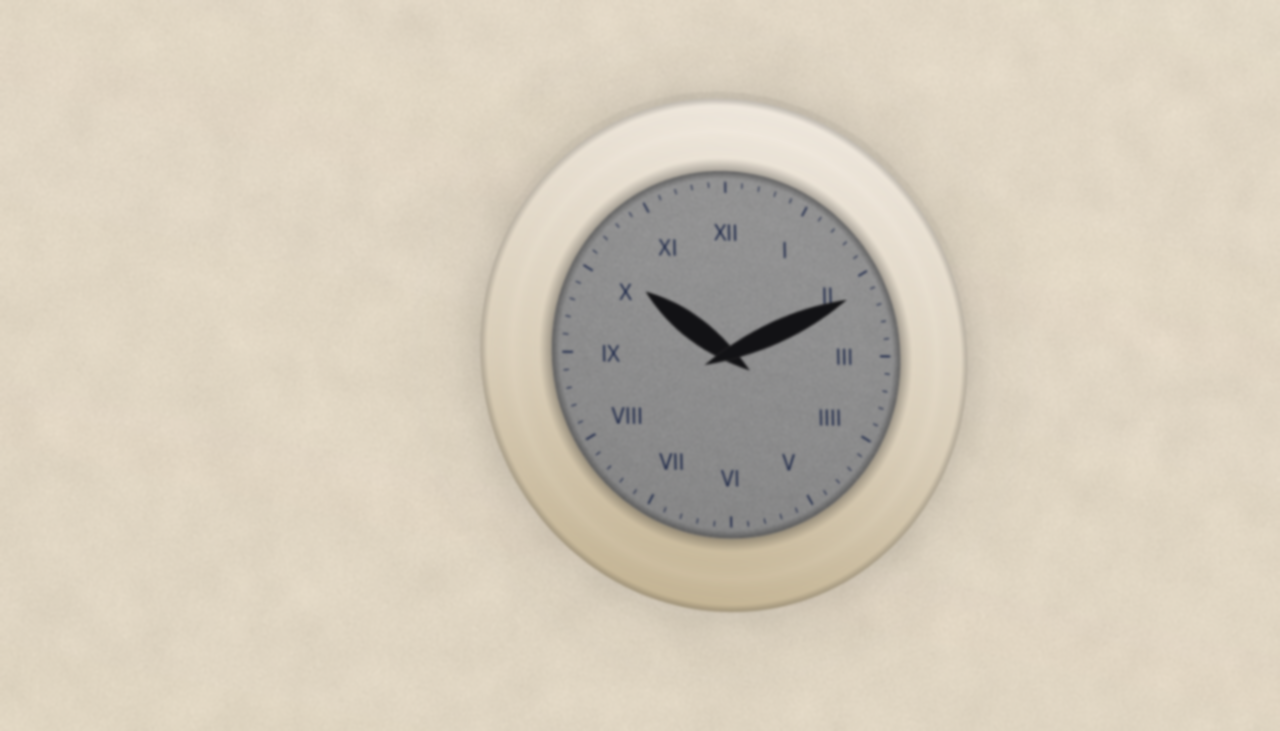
h=10 m=11
